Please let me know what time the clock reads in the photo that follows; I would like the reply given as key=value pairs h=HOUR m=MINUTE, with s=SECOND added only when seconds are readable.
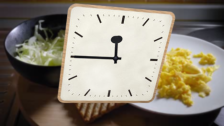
h=11 m=45
